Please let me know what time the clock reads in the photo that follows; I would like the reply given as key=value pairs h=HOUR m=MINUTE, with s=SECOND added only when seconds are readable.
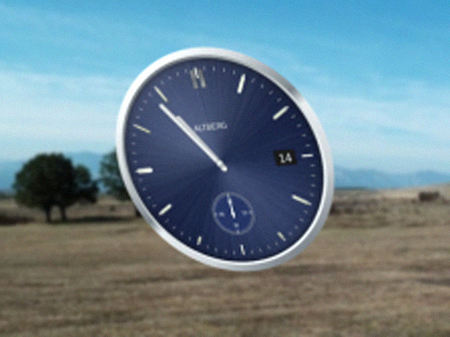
h=10 m=54
